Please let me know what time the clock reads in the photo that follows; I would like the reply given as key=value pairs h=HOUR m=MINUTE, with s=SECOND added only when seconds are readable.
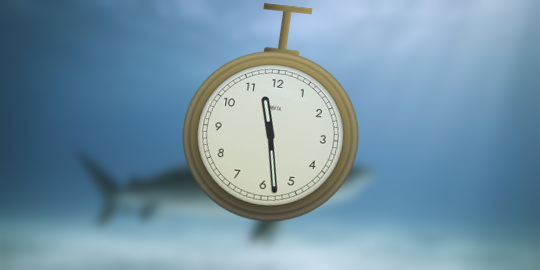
h=11 m=28
